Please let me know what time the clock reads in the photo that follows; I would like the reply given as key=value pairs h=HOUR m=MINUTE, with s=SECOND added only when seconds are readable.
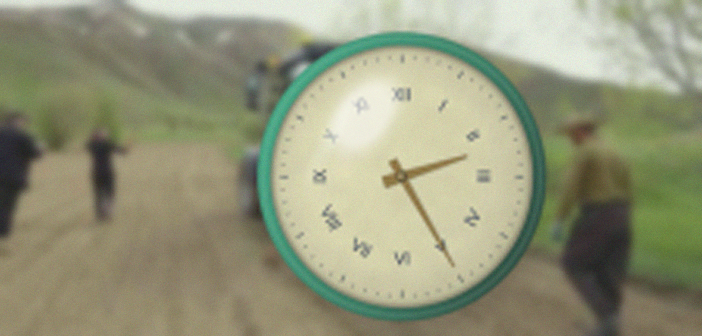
h=2 m=25
